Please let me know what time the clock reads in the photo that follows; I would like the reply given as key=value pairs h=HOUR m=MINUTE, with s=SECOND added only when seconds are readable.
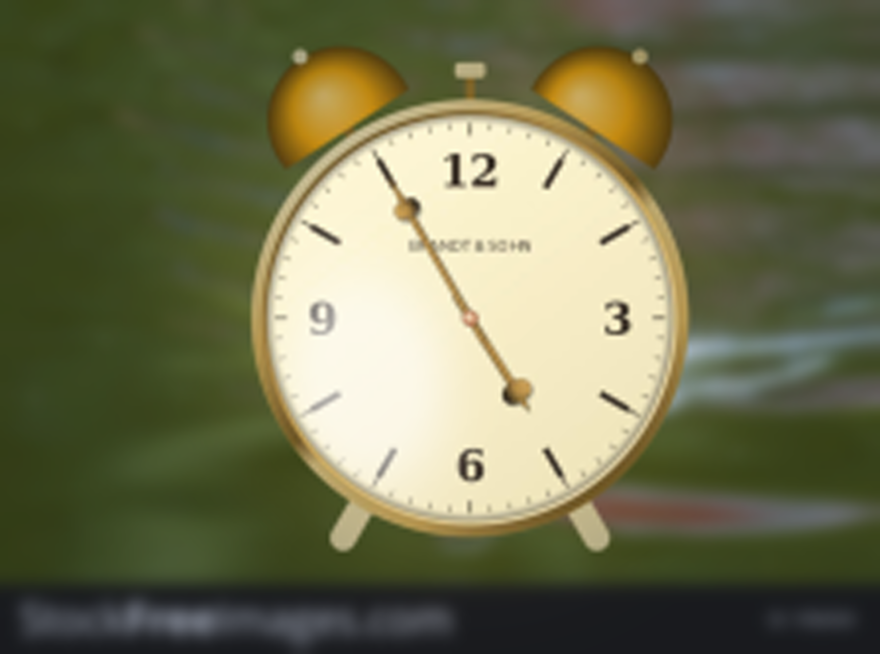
h=4 m=55
